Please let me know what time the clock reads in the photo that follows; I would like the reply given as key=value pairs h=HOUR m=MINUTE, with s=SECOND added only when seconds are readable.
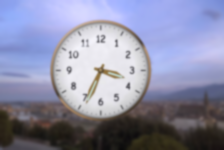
h=3 m=34
